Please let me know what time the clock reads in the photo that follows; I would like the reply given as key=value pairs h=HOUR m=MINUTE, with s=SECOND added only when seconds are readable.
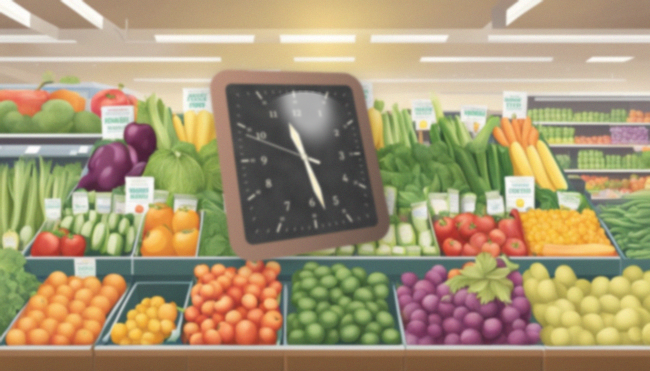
h=11 m=27 s=49
